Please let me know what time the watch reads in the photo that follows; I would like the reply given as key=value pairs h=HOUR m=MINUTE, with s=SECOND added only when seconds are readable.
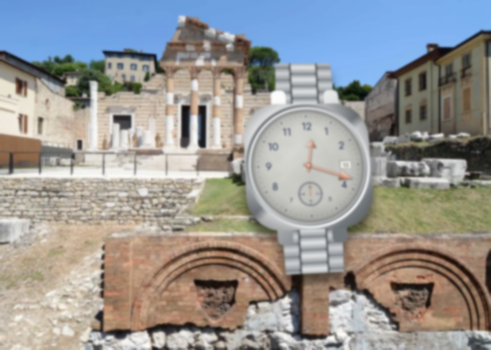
h=12 m=18
